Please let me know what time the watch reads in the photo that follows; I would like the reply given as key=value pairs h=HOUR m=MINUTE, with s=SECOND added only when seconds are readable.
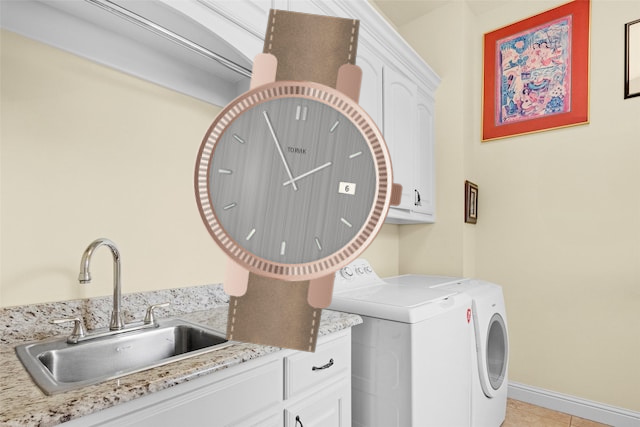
h=1 m=55
